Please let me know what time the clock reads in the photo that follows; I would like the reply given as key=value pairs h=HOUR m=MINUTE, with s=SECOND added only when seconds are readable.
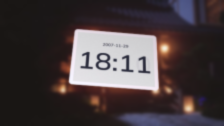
h=18 m=11
